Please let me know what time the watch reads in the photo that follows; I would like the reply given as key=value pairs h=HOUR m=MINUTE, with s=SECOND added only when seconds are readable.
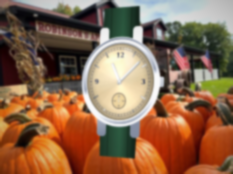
h=11 m=8
